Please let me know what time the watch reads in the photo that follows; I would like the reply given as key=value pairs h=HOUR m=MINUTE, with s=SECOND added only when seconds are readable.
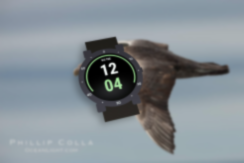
h=12 m=4
